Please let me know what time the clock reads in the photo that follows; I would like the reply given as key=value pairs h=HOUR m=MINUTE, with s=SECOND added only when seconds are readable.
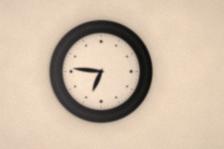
h=6 m=46
